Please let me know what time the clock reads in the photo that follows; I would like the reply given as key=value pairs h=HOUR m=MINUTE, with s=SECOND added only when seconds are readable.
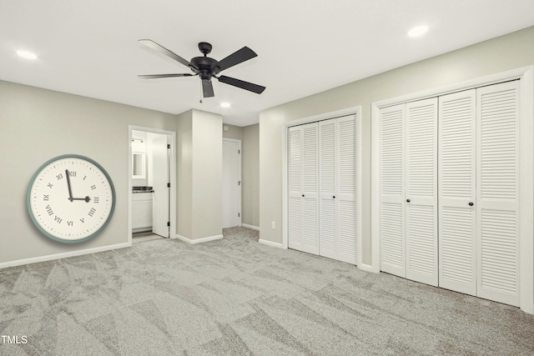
h=2 m=58
